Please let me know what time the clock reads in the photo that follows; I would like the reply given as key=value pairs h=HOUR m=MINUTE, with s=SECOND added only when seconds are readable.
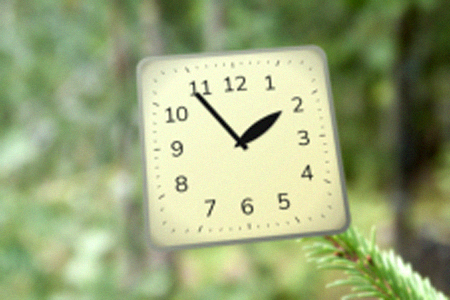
h=1 m=54
